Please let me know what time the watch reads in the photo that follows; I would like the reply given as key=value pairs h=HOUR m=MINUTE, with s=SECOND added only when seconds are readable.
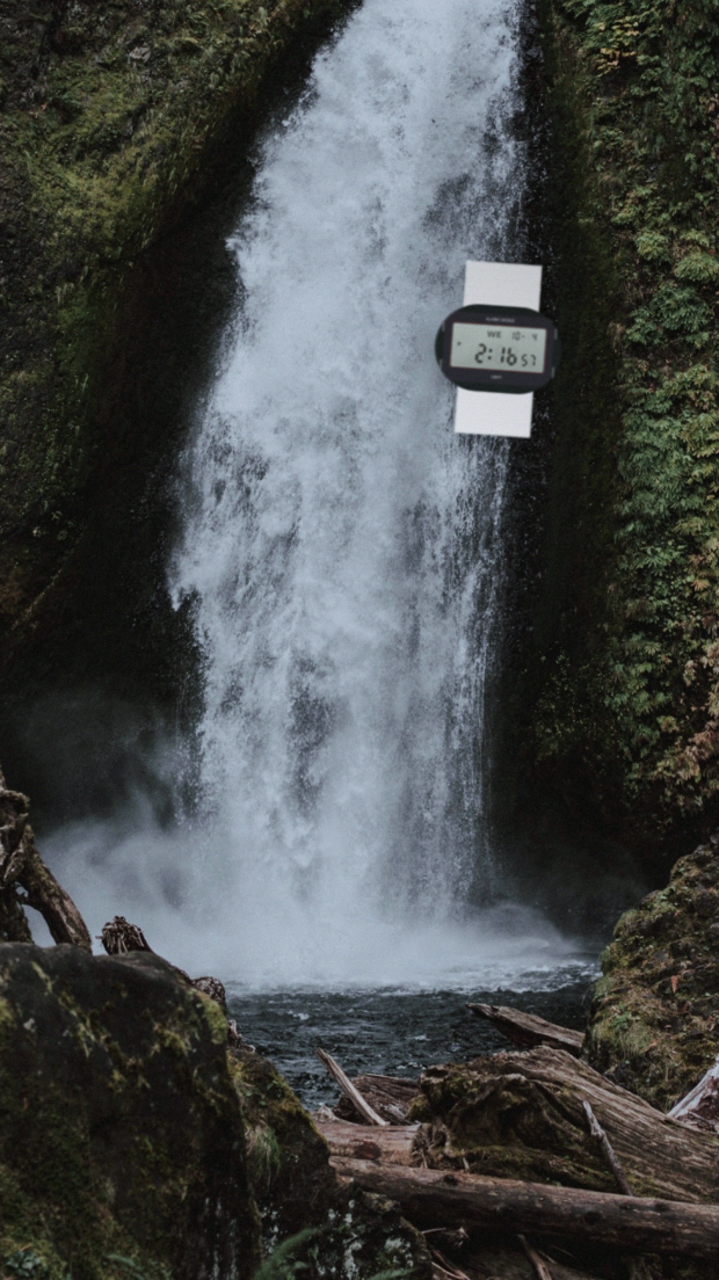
h=2 m=16 s=57
